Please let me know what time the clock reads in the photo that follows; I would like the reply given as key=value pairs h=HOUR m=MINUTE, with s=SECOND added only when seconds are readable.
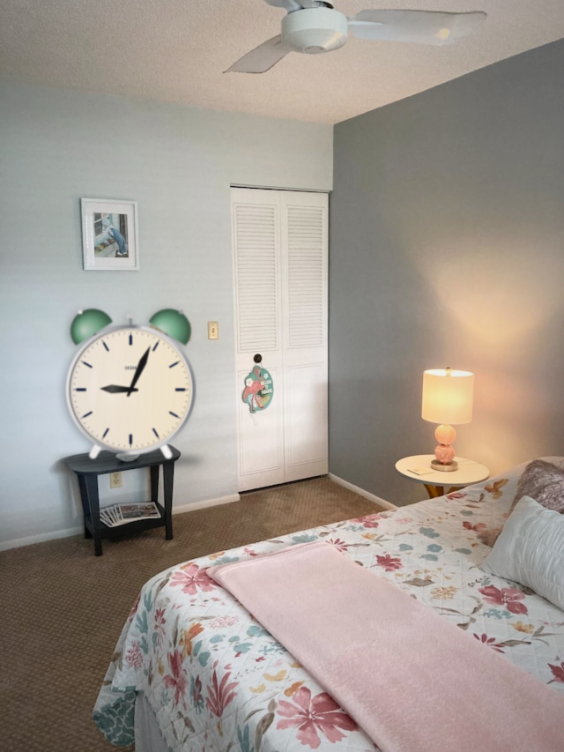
h=9 m=4
